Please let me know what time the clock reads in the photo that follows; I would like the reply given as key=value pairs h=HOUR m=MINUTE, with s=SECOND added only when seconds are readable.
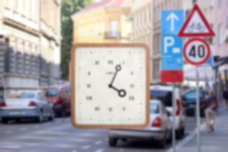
h=4 m=4
